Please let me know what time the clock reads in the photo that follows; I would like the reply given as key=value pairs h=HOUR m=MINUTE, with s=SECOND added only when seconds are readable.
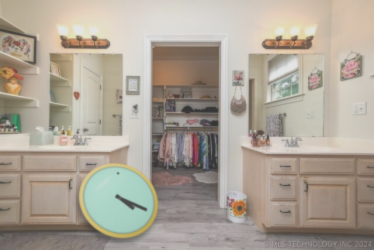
h=4 m=19
